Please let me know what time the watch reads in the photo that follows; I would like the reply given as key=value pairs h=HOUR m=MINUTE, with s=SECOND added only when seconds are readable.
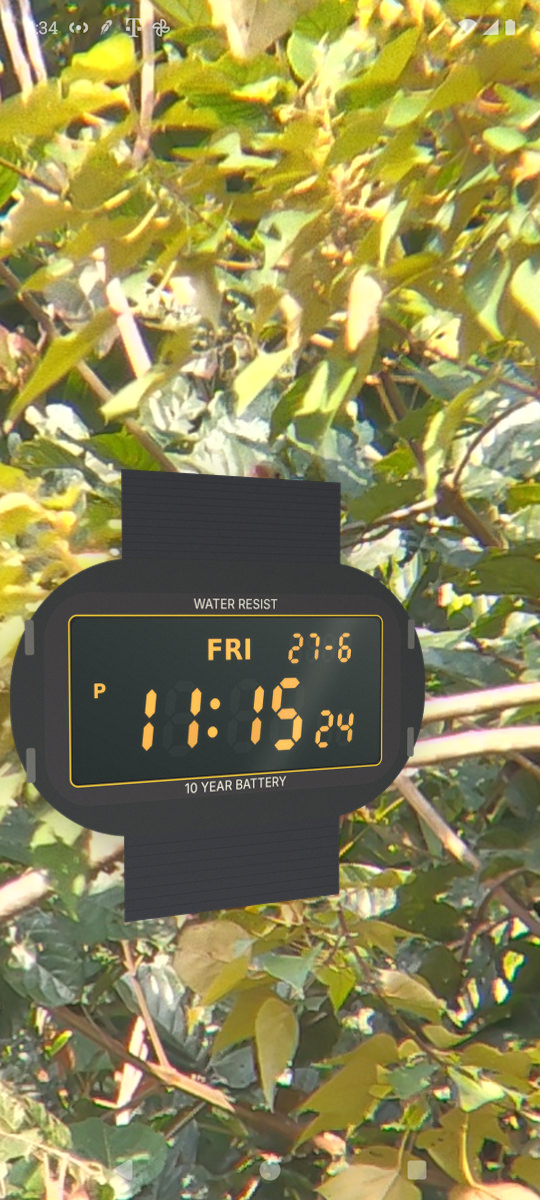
h=11 m=15 s=24
